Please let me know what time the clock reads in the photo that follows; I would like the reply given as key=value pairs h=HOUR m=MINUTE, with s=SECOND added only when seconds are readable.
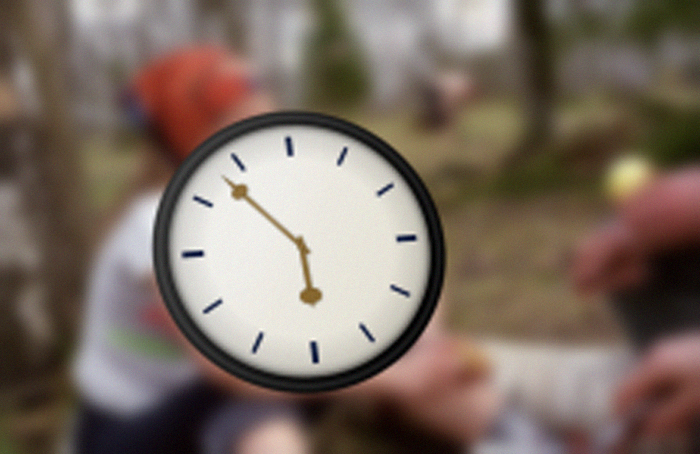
h=5 m=53
